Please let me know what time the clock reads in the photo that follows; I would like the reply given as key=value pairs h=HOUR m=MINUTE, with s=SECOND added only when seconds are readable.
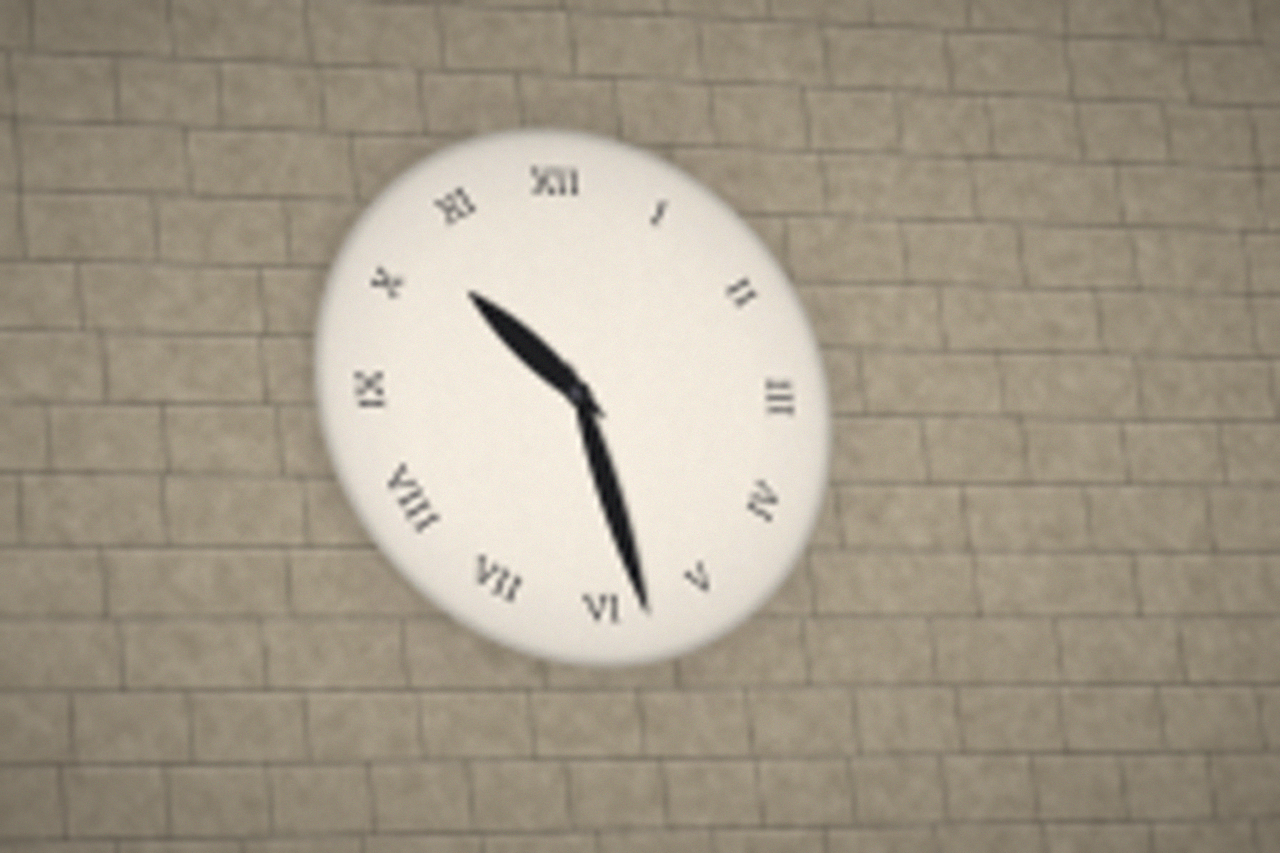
h=10 m=28
